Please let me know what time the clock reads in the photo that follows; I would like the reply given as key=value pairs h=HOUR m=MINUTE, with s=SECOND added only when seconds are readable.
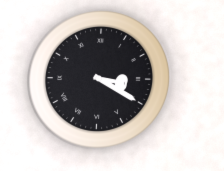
h=3 m=20
